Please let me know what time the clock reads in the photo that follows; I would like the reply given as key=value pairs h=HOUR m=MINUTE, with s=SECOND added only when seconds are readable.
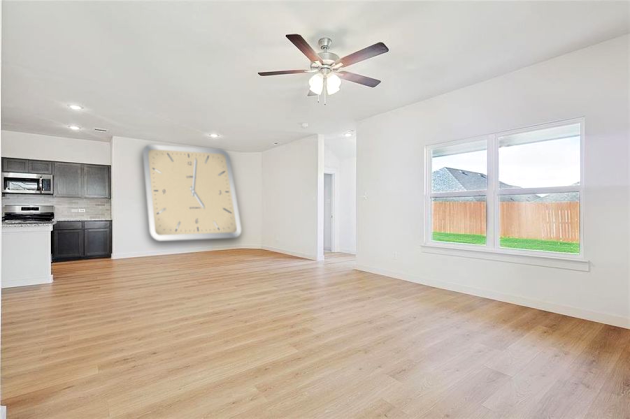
h=5 m=2
